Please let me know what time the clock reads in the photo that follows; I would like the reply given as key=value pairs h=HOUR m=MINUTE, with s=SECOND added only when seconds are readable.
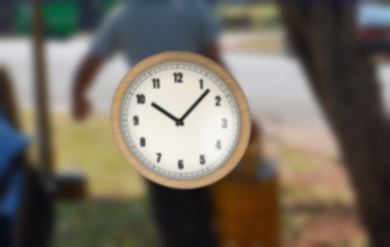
h=10 m=7
